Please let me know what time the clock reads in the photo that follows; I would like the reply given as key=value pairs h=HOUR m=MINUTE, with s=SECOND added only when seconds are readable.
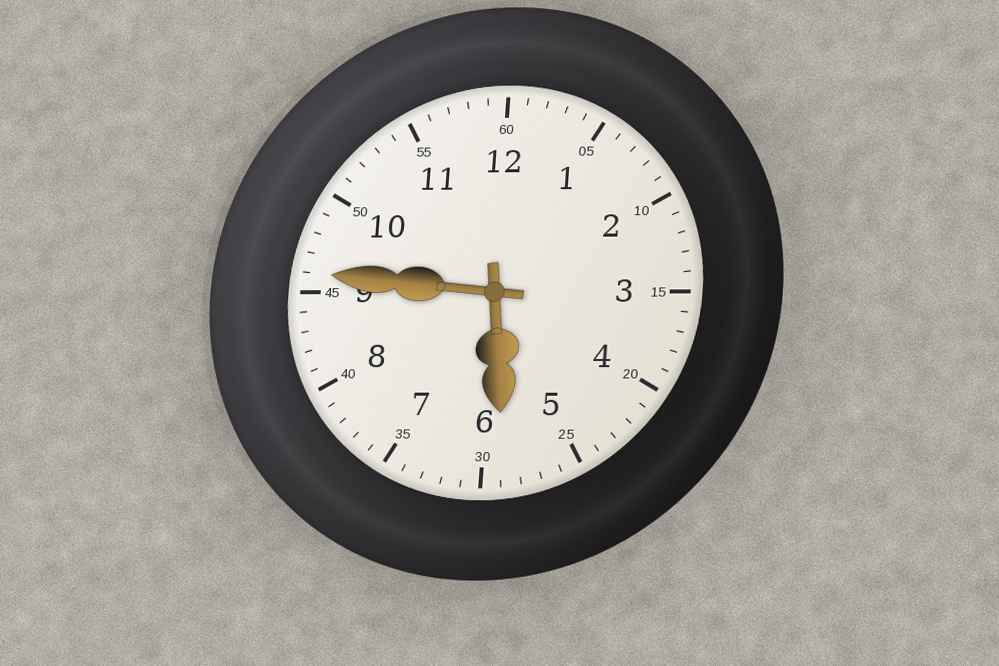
h=5 m=46
